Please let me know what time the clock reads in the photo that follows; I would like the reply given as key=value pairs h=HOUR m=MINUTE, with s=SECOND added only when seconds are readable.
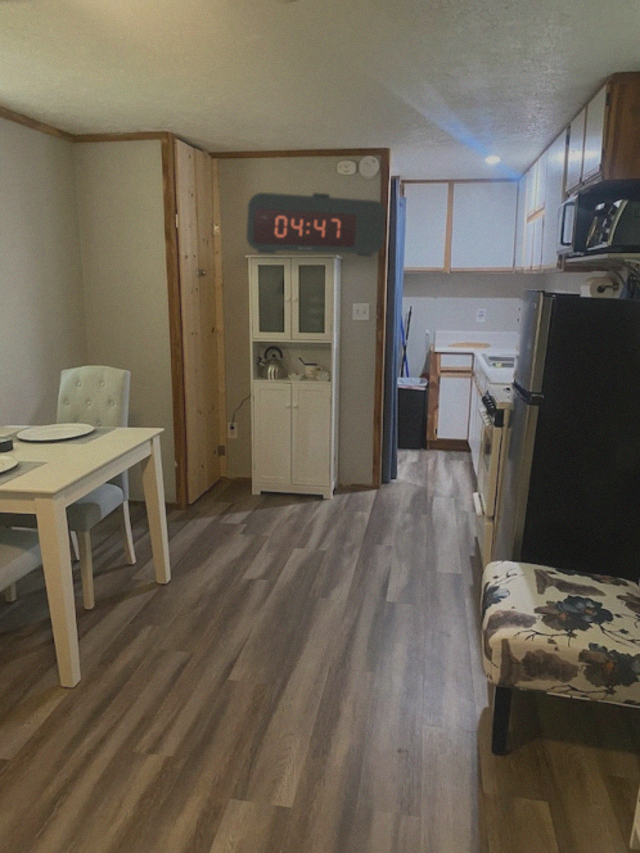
h=4 m=47
